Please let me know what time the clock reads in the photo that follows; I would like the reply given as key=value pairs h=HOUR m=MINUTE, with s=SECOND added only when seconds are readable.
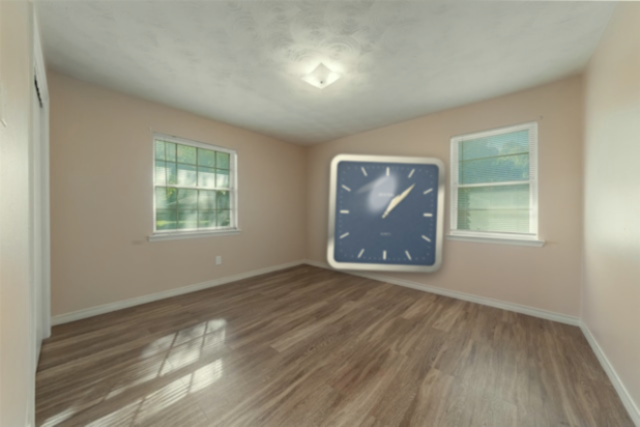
h=1 m=7
